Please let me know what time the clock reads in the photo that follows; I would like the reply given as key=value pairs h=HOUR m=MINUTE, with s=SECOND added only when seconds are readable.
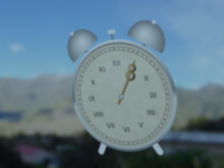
h=1 m=5
